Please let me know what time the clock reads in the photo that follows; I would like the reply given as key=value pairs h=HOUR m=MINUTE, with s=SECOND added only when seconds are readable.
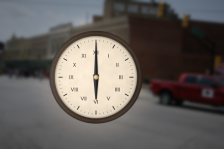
h=6 m=0
